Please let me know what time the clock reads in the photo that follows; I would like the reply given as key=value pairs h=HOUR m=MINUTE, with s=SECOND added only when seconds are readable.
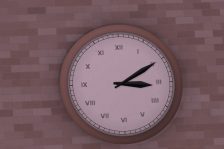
h=3 m=10
